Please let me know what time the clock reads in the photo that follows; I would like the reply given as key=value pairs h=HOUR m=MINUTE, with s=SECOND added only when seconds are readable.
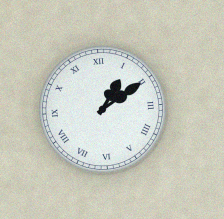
h=1 m=10
